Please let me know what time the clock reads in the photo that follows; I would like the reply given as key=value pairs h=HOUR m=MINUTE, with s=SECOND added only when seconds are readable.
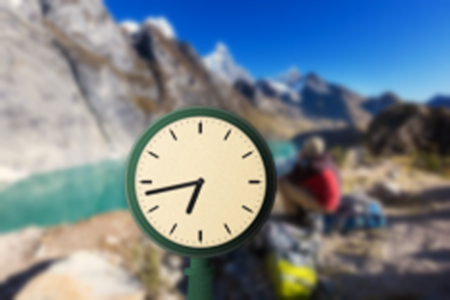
h=6 m=43
